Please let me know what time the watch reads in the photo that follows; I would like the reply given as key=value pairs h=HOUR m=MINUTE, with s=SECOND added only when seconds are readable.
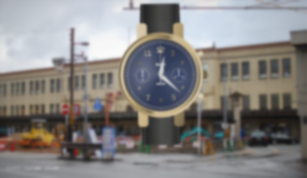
h=12 m=22
